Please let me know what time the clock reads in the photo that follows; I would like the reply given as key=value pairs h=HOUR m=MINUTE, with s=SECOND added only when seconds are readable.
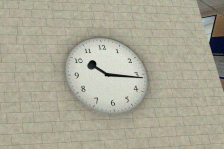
h=10 m=16
